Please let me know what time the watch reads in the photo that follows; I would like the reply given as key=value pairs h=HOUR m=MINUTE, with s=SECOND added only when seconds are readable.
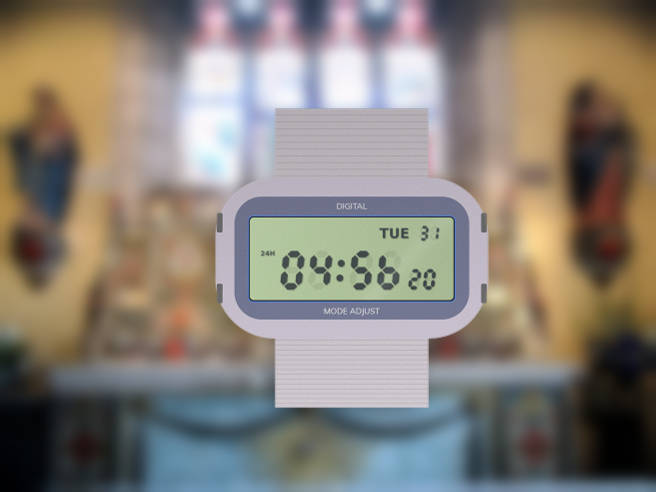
h=4 m=56 s=20
